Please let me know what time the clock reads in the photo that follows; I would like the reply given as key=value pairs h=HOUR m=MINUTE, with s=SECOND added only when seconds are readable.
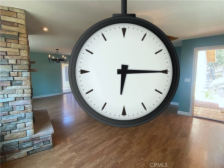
h=6 m=15
